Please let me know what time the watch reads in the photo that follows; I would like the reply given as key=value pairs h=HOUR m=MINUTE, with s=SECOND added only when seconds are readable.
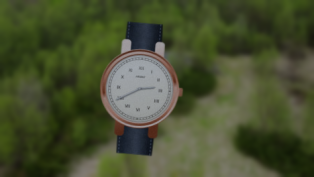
h=2 m=40
